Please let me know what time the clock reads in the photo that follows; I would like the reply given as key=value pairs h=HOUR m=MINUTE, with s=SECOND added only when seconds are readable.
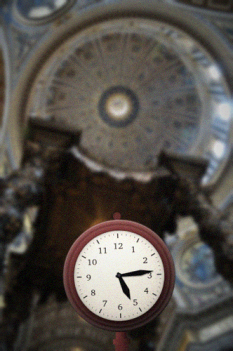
h=5 m=14
